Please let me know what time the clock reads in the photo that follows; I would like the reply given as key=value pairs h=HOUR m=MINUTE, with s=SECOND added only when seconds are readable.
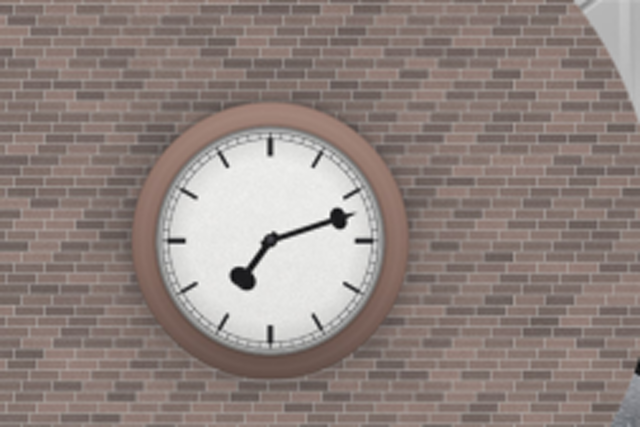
h=7 m=12
